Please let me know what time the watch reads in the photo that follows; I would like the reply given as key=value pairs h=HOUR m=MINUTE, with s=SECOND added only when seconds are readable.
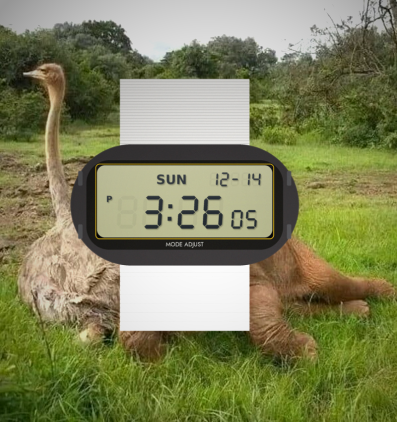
h=3 m=26 s=5
